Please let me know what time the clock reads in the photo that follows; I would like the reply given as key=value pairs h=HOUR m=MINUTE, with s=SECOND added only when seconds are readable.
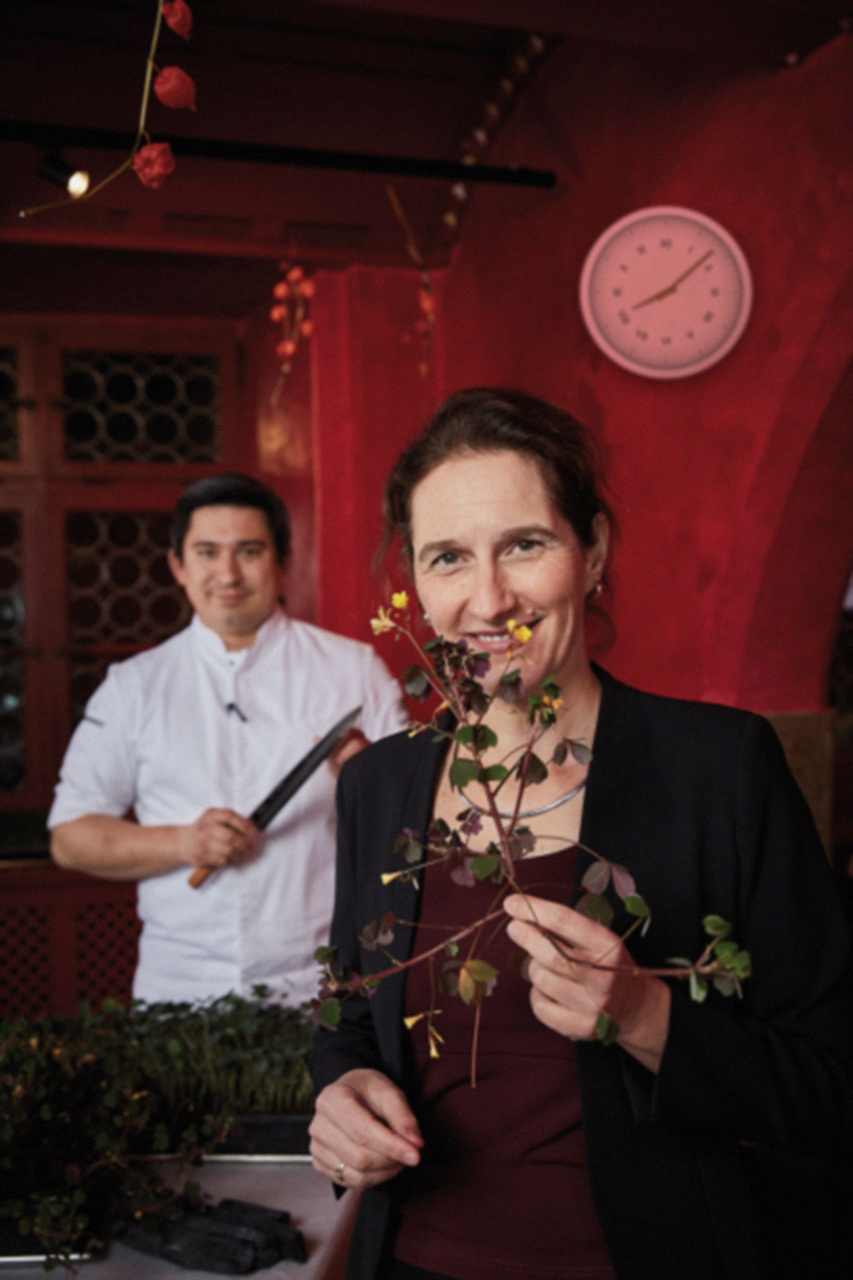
h=8 m=8
